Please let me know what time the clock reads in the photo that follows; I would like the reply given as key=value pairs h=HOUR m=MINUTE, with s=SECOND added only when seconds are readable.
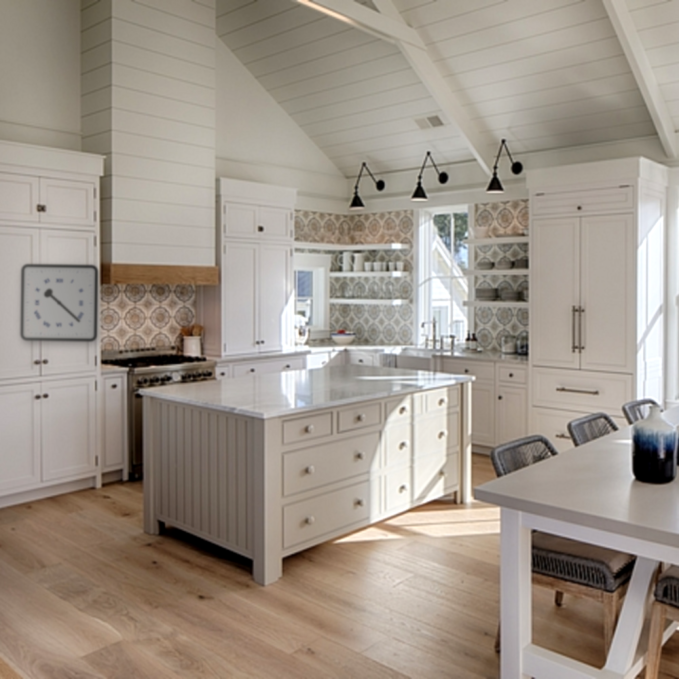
h=10 m=22
